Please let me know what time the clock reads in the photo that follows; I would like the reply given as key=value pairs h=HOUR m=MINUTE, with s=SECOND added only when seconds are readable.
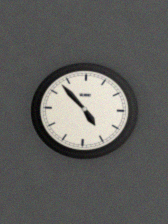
h=4 m=53
